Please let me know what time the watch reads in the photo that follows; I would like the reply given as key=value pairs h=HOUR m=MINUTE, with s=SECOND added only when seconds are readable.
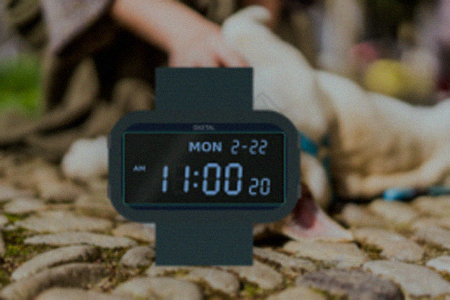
h=11 m=0 s=20
